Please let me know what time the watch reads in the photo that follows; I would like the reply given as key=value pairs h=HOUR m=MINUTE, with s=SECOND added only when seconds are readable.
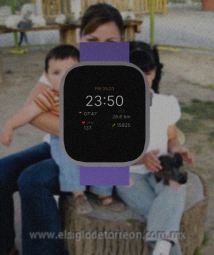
h=23 m=50
